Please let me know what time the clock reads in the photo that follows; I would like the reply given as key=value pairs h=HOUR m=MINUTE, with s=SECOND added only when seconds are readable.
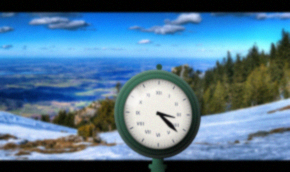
h=3 m=22
